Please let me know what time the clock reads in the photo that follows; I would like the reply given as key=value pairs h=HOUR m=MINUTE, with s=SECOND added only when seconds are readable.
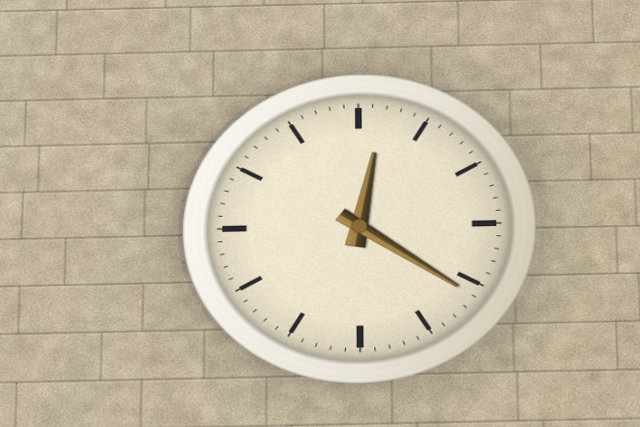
h=12 m=21
